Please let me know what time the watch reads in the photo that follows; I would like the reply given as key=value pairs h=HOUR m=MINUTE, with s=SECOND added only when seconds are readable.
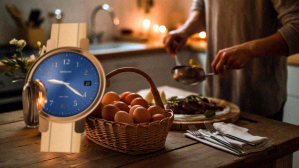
h=9 m=21
